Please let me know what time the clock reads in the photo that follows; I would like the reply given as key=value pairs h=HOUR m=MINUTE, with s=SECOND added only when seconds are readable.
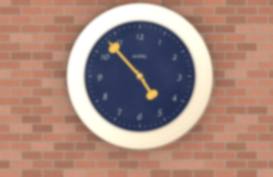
h=4 m=53
